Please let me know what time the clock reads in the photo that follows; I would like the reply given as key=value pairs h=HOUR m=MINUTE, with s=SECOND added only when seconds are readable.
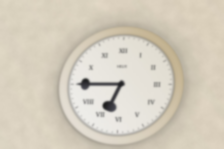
h=6 m=45
